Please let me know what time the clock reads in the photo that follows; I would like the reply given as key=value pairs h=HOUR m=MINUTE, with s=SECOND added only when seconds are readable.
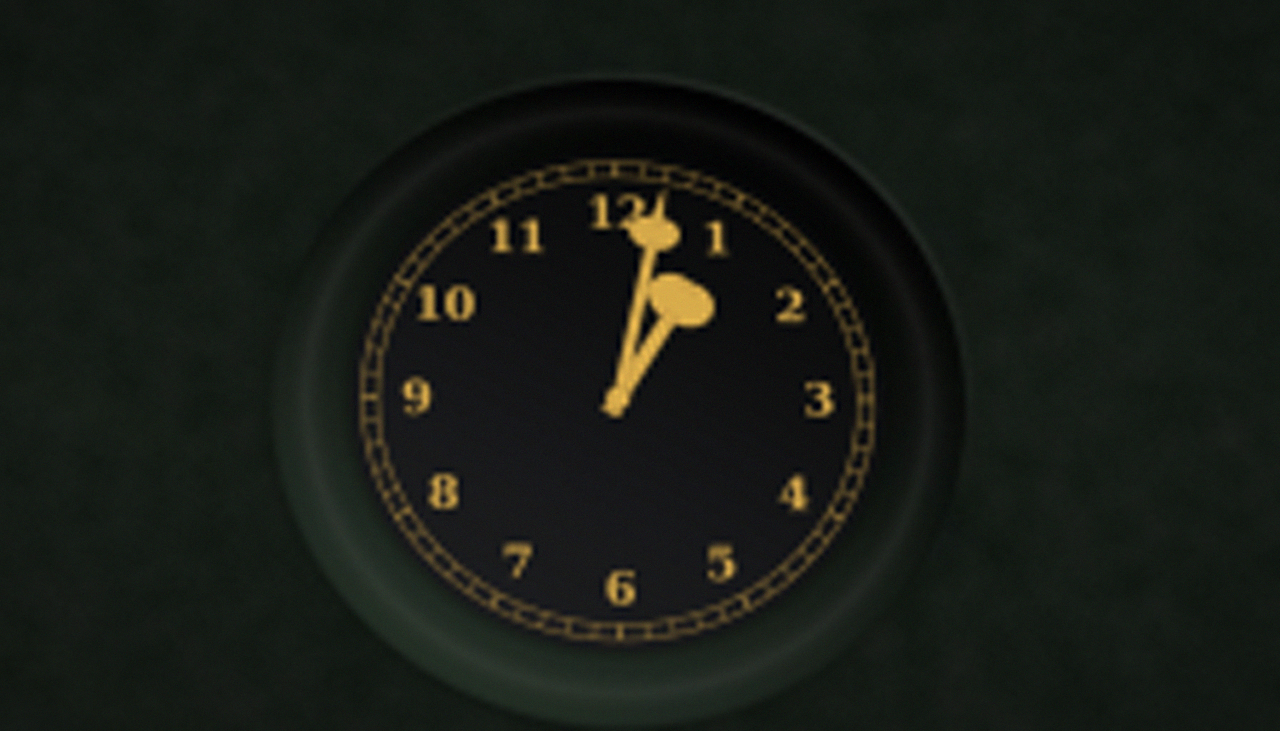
h=1 m=2
